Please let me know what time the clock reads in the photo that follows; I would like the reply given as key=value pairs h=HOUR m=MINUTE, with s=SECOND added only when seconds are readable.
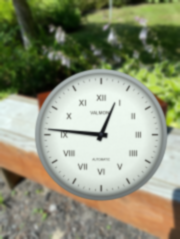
h=12 m=46
